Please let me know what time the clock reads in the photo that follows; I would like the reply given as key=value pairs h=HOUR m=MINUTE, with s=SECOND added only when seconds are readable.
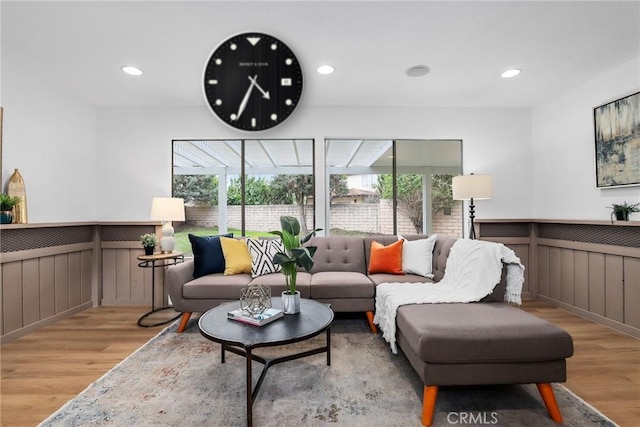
h=4 m=34
